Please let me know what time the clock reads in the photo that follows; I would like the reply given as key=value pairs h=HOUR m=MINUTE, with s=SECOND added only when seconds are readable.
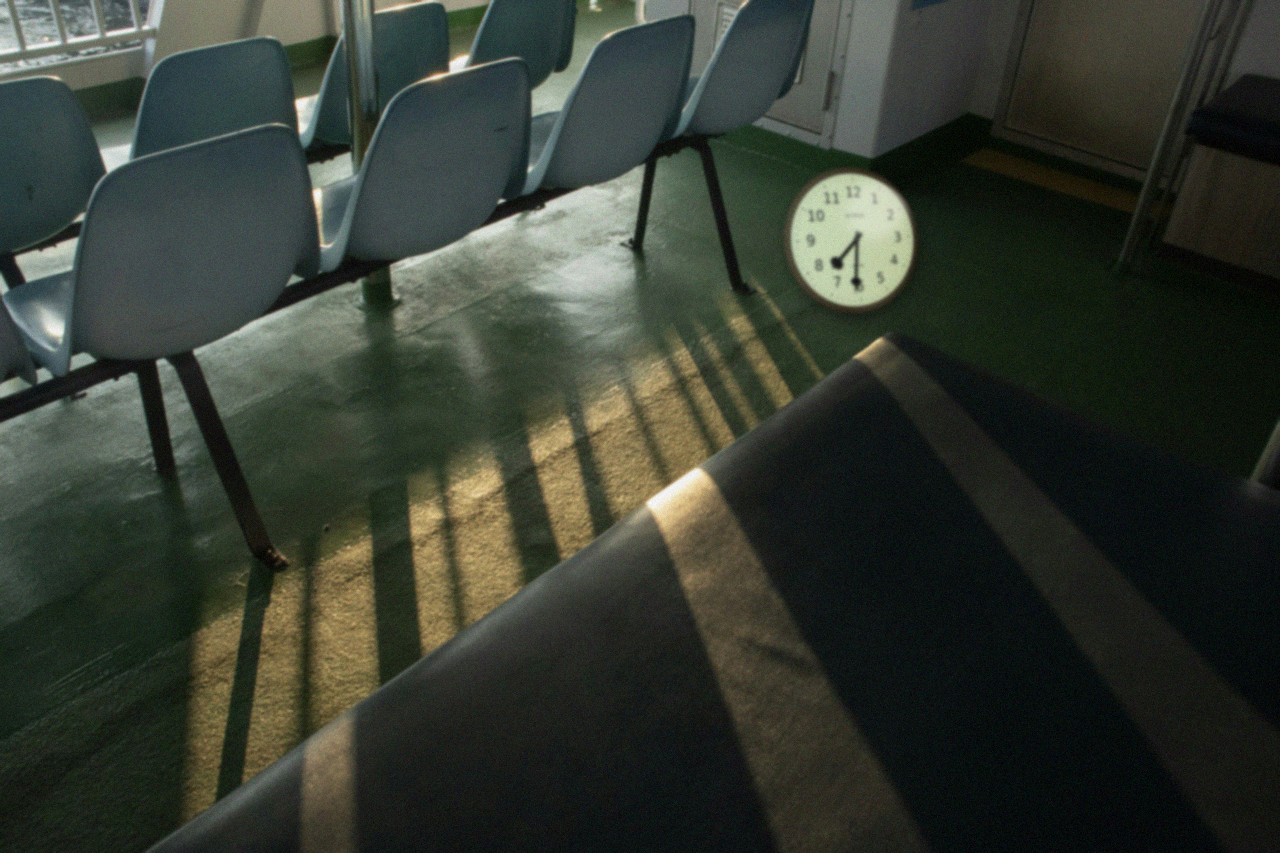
h=7 m=31
